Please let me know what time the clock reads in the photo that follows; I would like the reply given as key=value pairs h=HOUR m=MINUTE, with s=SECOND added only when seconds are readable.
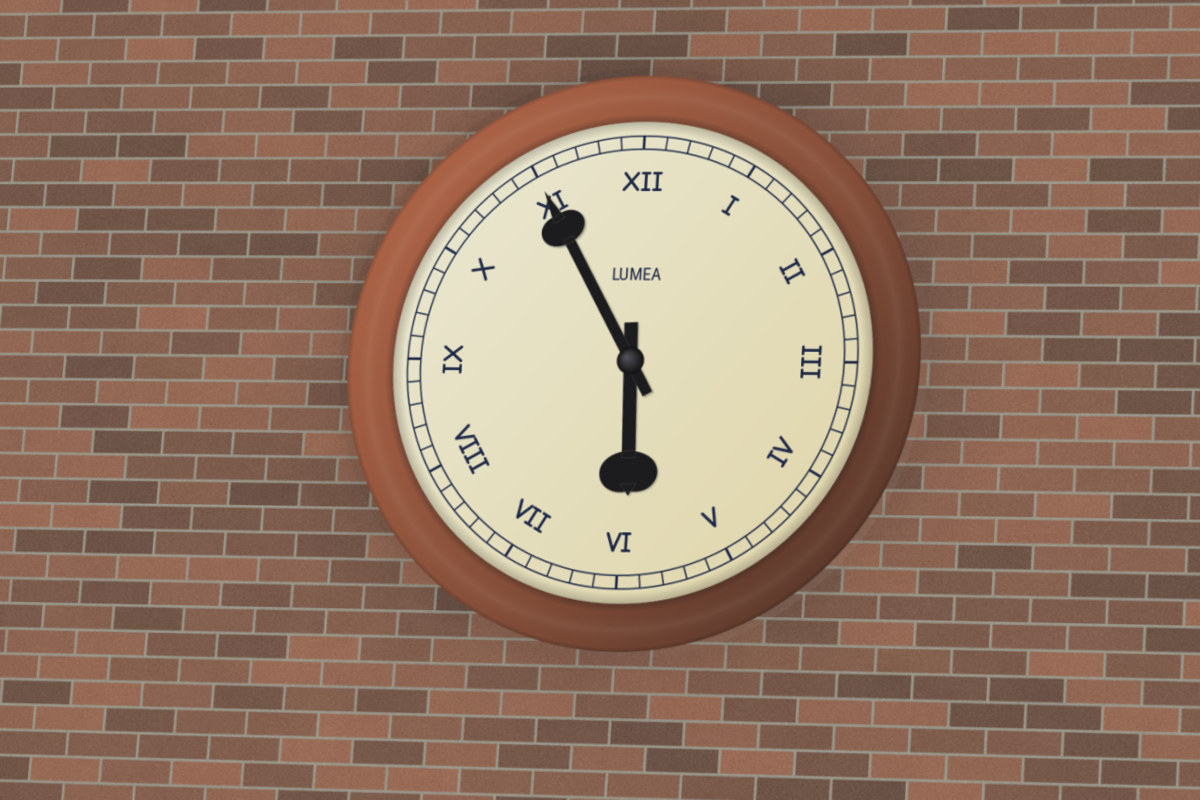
h=5 m=55
